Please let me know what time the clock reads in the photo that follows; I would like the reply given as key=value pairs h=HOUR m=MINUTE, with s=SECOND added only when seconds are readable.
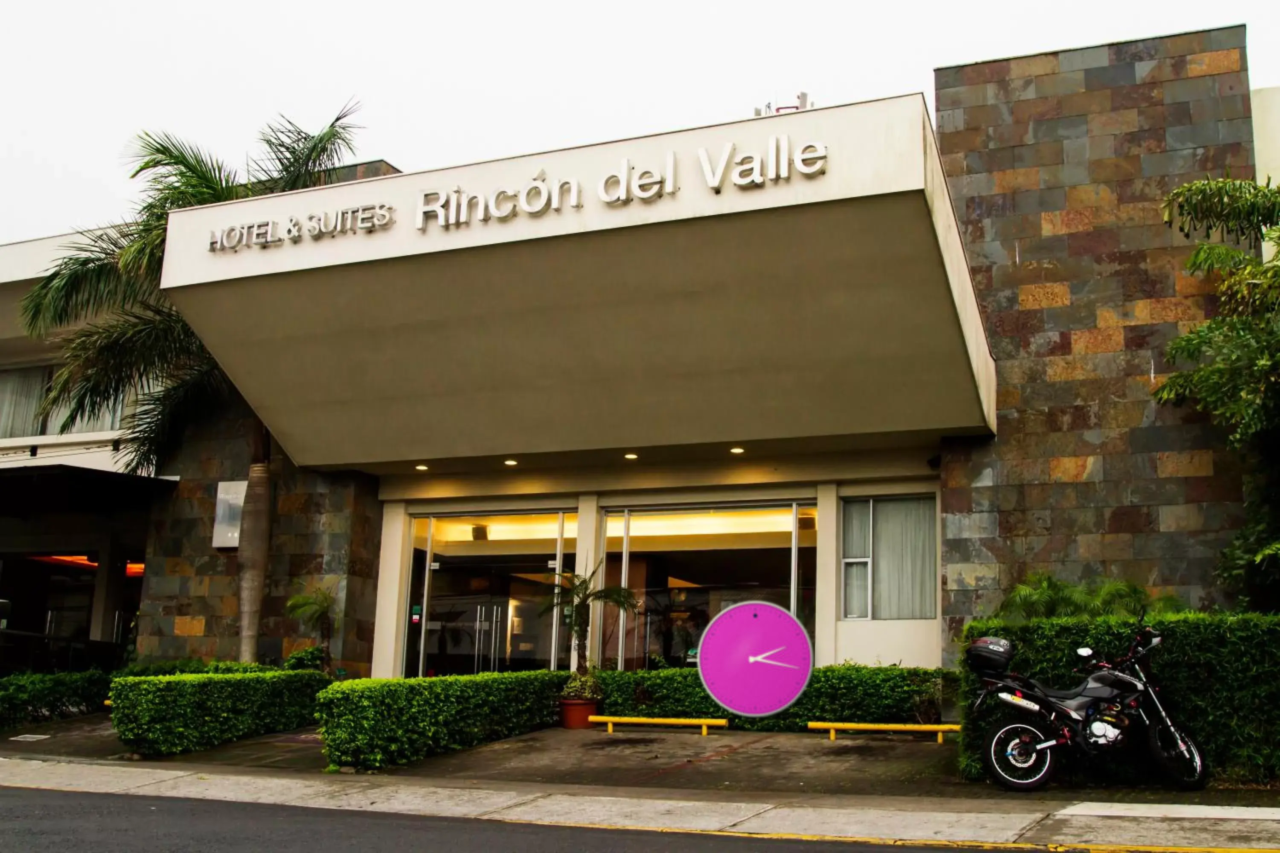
h=2 m=17
